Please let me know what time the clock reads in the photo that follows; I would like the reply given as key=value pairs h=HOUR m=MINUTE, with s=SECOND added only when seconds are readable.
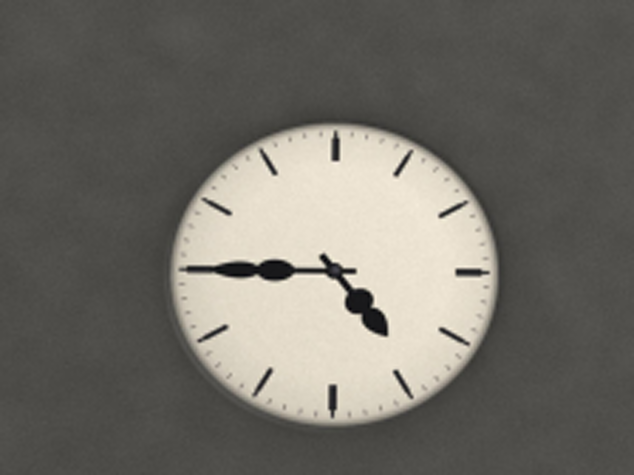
h=4 m=45
